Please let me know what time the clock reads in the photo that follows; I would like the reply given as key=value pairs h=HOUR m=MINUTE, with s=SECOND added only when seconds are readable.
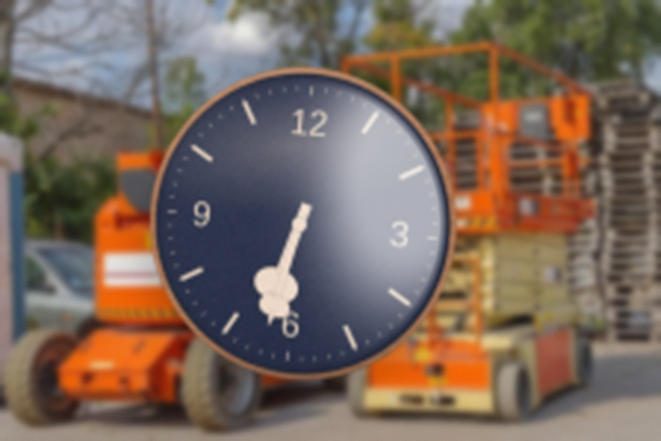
h=6 m=32
